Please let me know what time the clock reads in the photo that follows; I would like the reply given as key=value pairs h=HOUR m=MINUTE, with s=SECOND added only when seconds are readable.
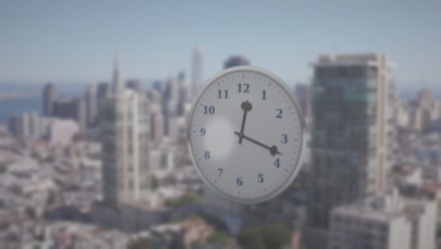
h=12 m=18
